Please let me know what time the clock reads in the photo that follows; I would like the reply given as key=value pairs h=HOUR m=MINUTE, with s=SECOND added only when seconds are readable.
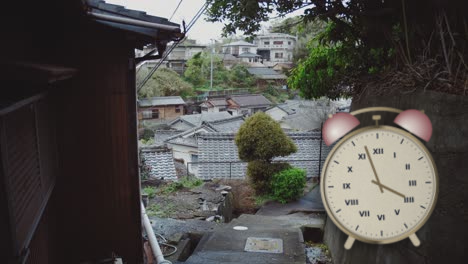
h=3 m=57
